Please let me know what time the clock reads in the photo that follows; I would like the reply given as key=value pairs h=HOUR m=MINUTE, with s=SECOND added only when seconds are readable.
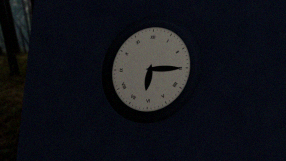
h=6 m=15
